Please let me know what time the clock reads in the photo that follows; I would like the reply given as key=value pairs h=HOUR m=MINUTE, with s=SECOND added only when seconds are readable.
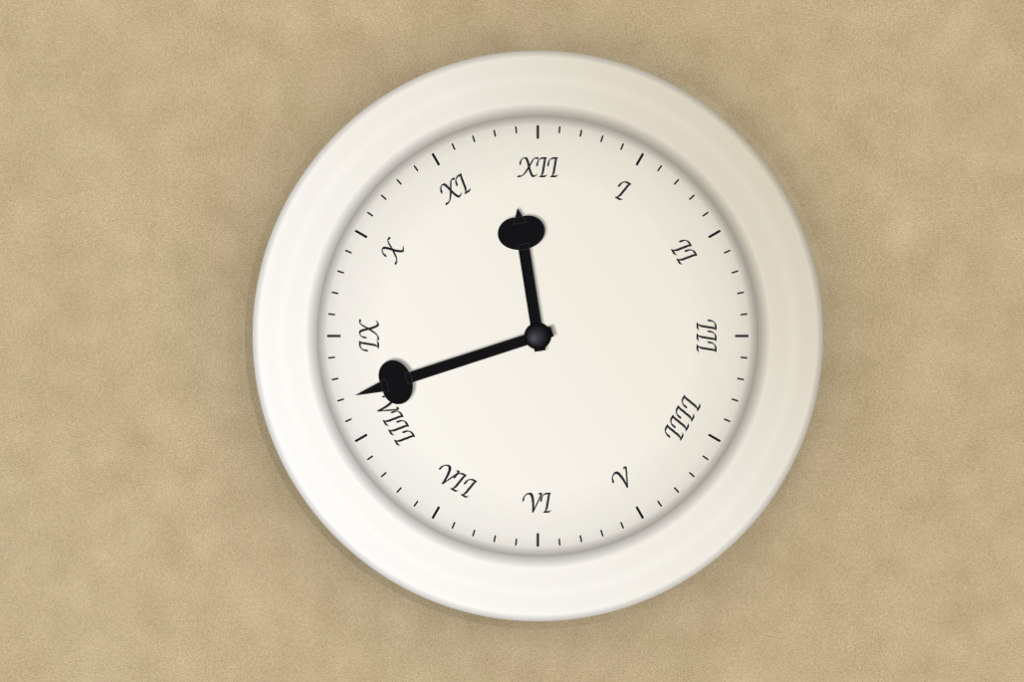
h=11 m=42
